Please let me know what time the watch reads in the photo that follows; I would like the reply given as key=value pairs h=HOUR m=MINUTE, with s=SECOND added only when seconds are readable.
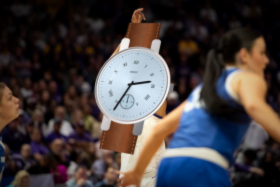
h=2 m=34
